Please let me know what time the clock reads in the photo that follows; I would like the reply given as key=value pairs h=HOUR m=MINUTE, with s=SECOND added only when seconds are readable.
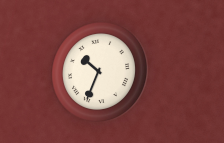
h=10 m=35
